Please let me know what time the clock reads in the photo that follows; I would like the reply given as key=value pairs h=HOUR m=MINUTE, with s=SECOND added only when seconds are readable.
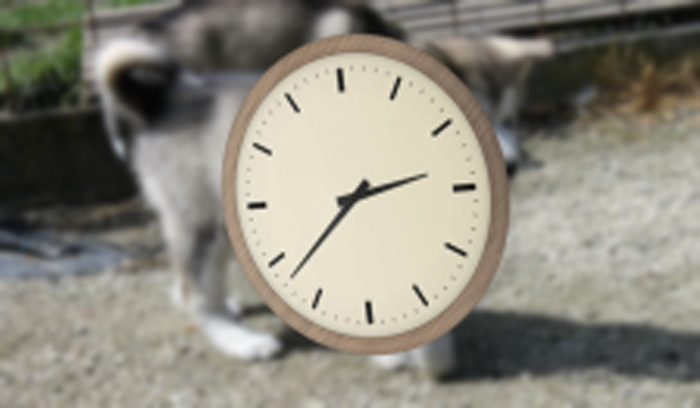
h=2 m=38
